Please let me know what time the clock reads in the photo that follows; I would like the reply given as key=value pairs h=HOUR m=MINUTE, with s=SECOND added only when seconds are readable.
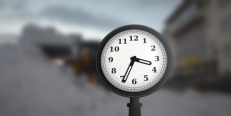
h=3 m=34
